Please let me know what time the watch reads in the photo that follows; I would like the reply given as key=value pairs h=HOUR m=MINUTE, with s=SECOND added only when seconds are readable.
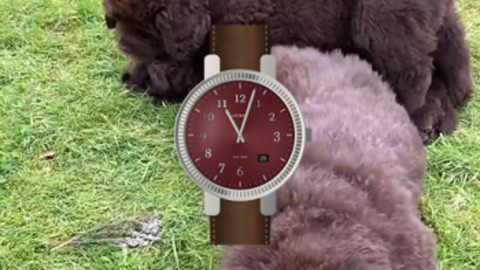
h=11 m=3
